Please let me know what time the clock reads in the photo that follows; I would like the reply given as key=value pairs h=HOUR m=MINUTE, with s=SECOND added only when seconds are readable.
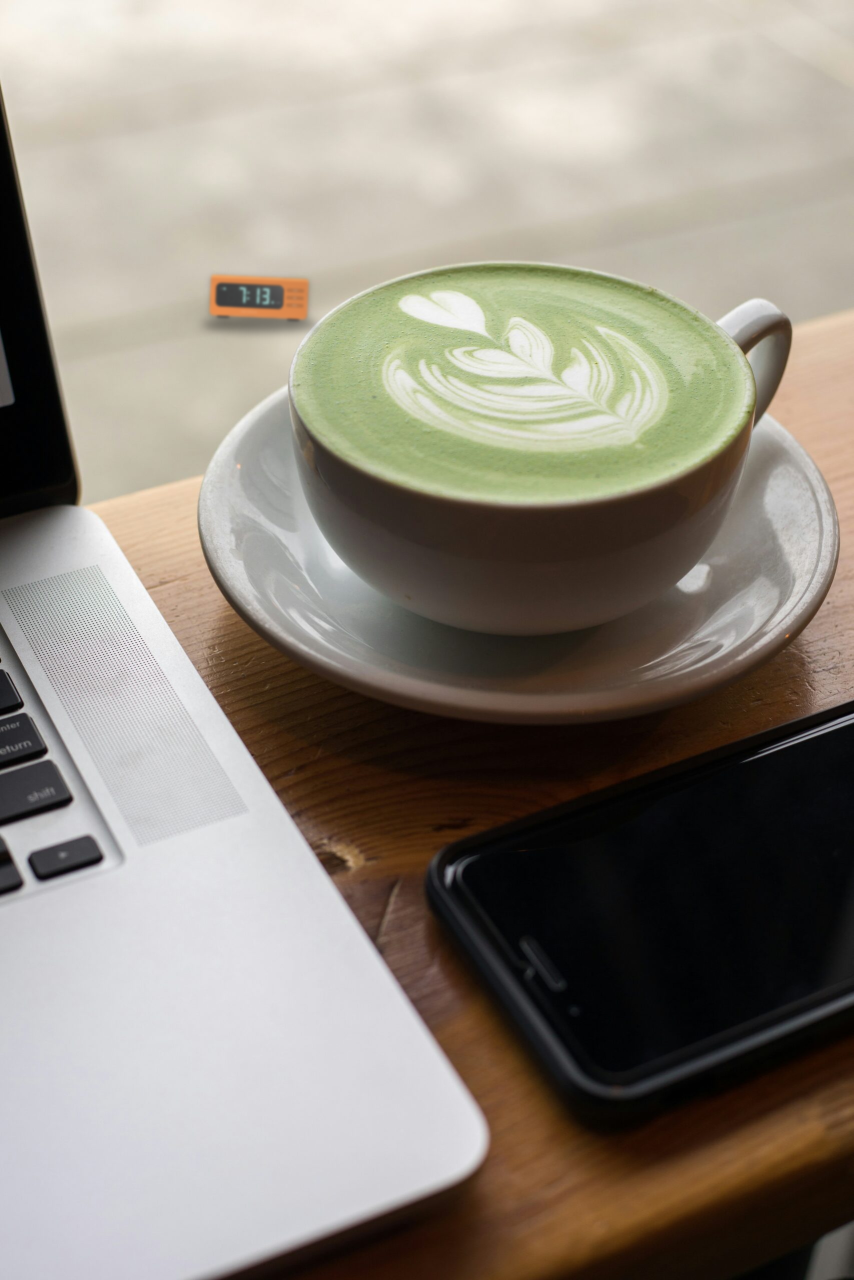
h=7 m=13
